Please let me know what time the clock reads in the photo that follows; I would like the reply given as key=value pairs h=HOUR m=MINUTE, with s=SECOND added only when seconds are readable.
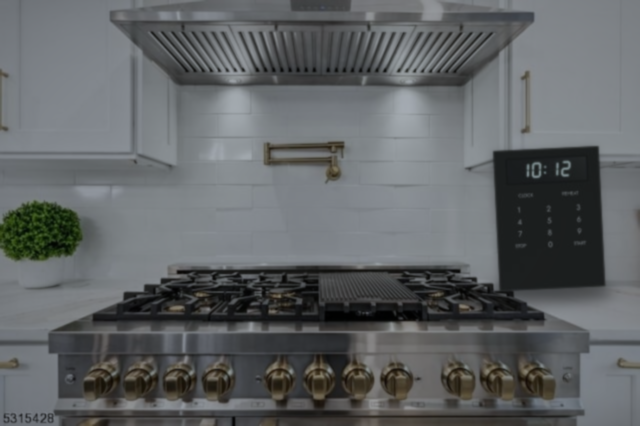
h=10 m=12
